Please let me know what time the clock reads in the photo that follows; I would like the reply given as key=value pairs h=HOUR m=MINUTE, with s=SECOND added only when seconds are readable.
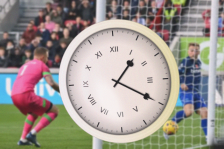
h=1 m=20
